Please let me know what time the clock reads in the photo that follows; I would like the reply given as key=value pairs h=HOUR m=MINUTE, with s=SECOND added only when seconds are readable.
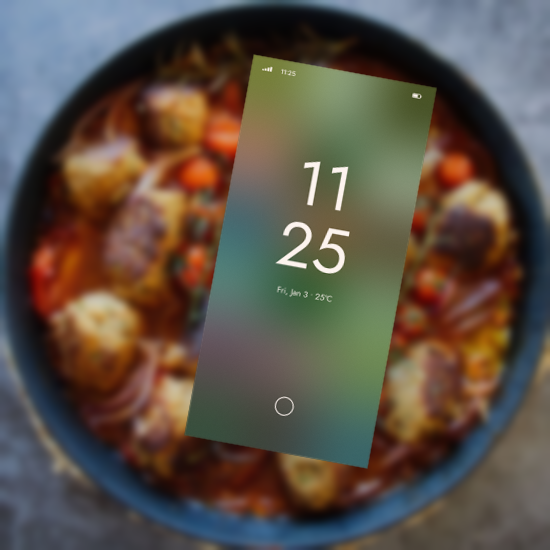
h=11 m=25
